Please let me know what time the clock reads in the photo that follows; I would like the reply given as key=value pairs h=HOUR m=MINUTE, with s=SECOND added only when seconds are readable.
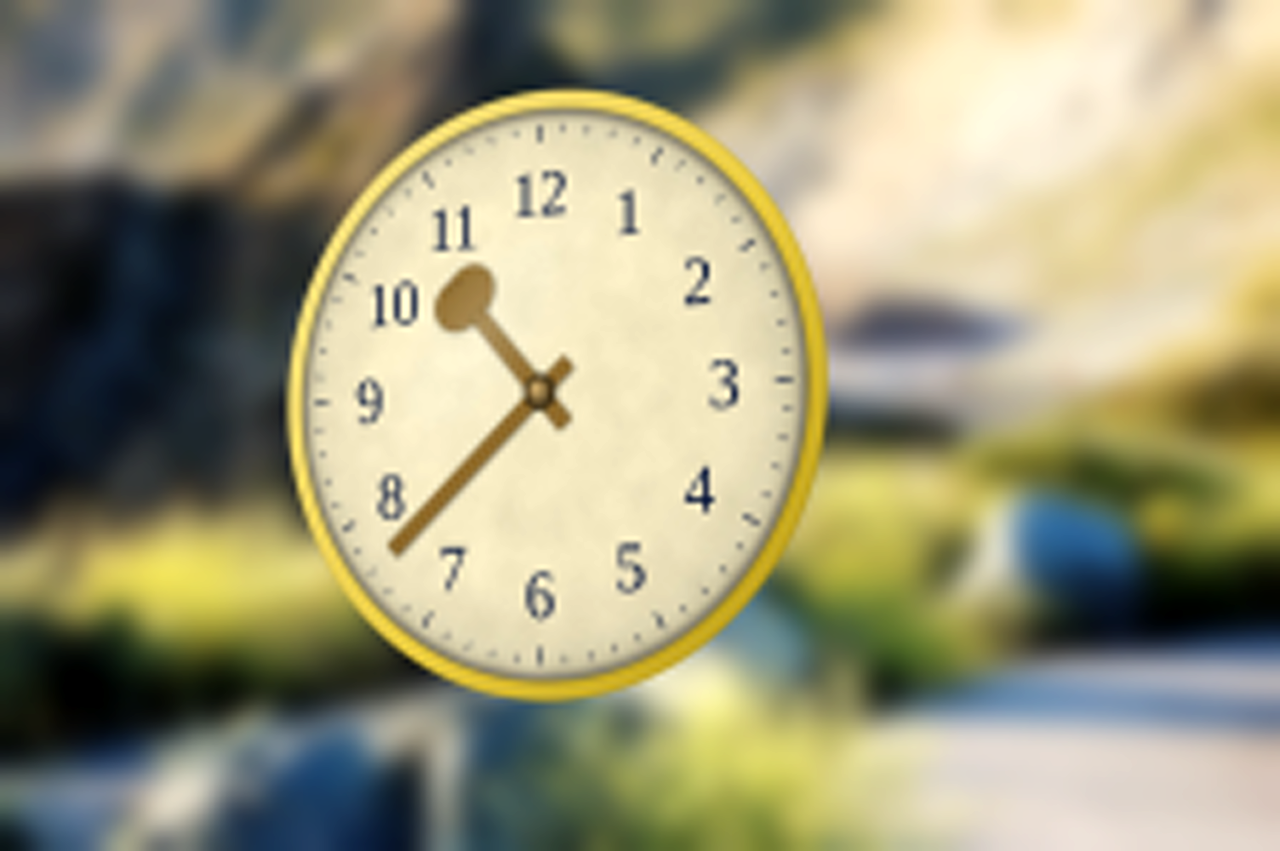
h=10 m=38
